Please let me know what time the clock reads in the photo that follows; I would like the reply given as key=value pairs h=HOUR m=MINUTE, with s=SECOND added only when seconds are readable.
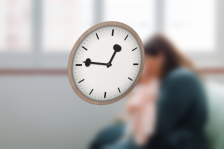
h=12 m=46
